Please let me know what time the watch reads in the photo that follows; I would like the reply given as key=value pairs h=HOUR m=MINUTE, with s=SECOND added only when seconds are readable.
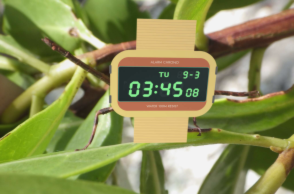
h=3 m=45 s=8
